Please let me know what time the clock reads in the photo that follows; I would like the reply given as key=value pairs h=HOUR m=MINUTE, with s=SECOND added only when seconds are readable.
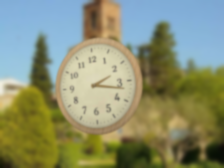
h=2 m=17
